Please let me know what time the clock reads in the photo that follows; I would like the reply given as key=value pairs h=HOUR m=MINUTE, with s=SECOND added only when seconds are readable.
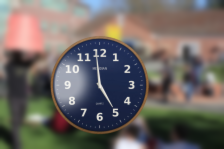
h=4 m=59
